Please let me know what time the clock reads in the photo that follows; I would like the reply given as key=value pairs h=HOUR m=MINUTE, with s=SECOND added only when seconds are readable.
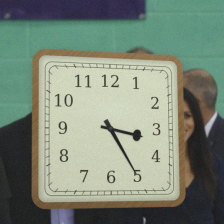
h=3 m=25
